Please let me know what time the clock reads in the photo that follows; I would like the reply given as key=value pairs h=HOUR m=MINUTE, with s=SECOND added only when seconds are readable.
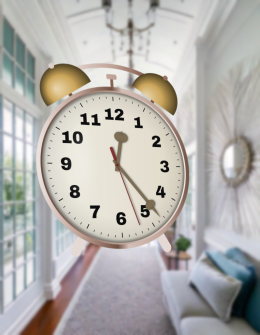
h=12 m=23 s=27
